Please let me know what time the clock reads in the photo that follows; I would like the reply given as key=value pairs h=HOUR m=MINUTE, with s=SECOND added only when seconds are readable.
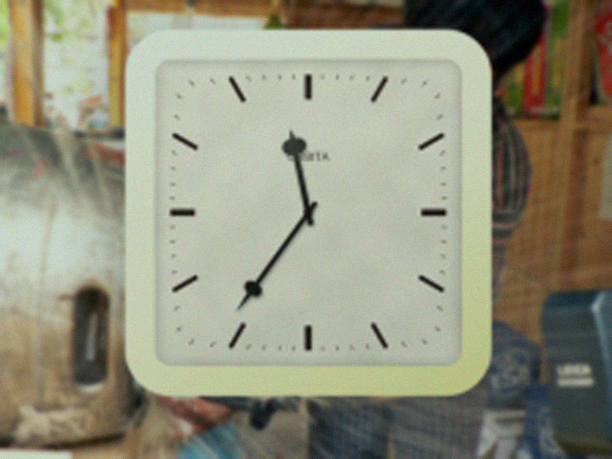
h=11 m=36
